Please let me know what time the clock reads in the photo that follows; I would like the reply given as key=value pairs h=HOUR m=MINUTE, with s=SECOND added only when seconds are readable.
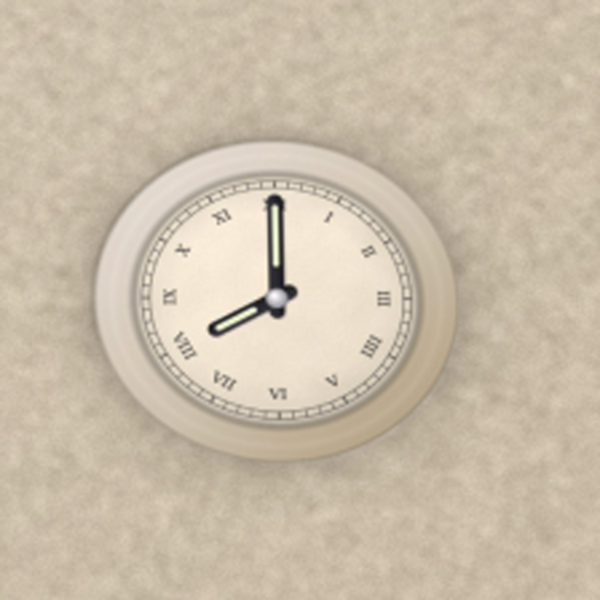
h=8 m=0
